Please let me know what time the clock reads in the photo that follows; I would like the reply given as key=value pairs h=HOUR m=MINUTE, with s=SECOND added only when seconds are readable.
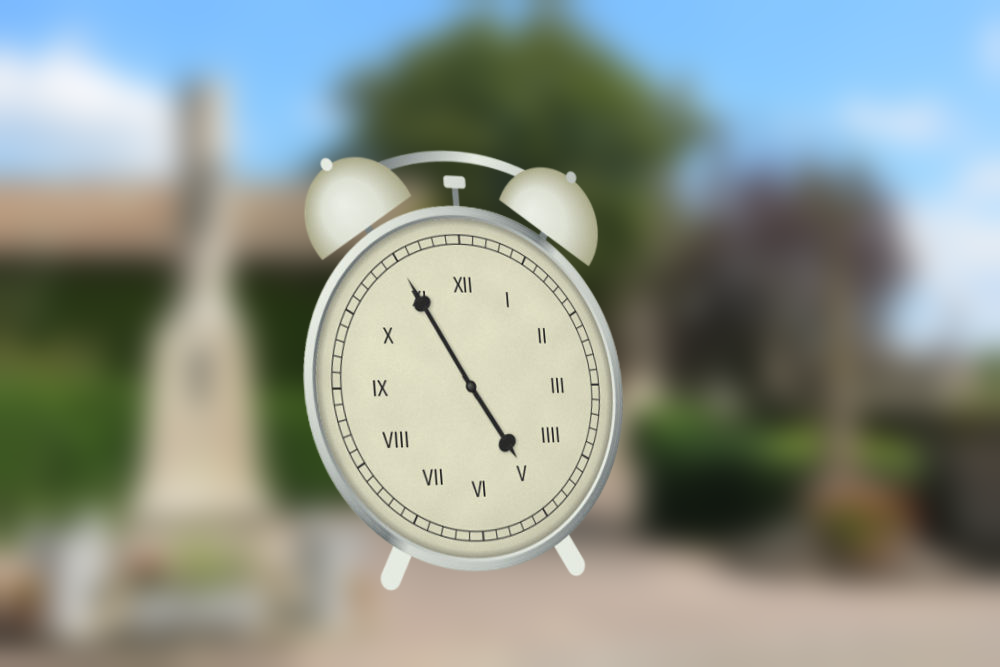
h=4 m=55
